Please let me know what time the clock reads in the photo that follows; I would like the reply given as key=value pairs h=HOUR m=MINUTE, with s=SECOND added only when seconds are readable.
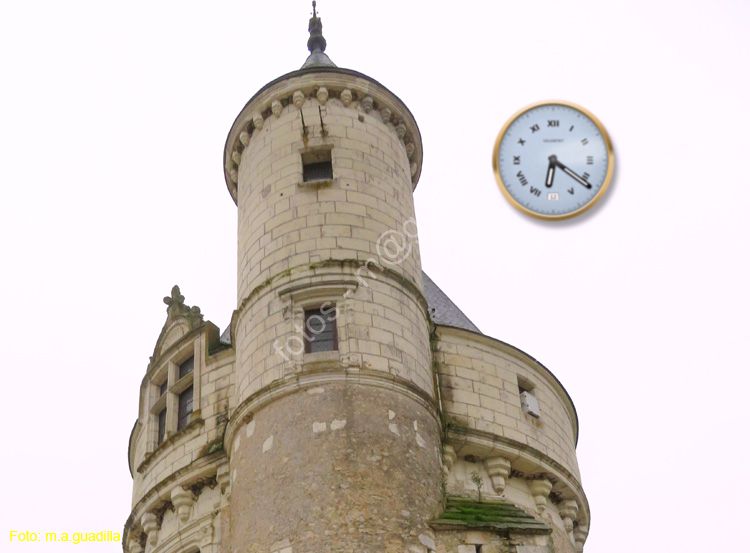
h=6 m=21
